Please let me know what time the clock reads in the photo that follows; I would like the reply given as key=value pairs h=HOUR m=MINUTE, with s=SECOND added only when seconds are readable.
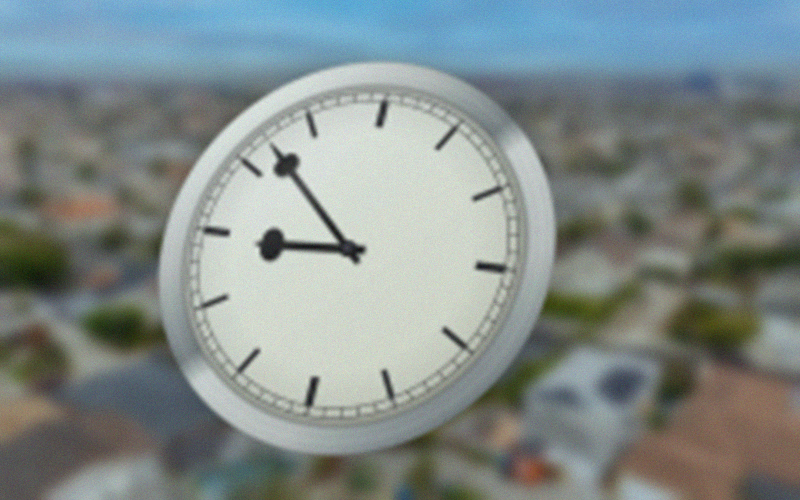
h=8 m=52
